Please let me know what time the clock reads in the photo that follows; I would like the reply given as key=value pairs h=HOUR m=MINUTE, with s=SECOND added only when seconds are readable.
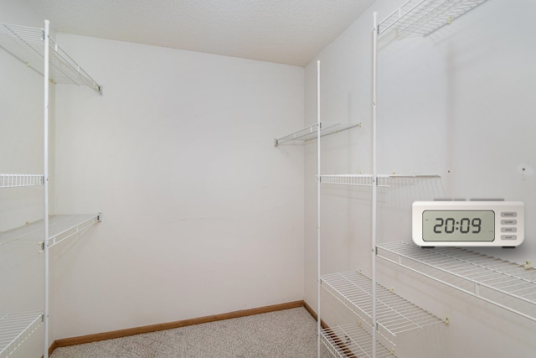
h=20 m=9
